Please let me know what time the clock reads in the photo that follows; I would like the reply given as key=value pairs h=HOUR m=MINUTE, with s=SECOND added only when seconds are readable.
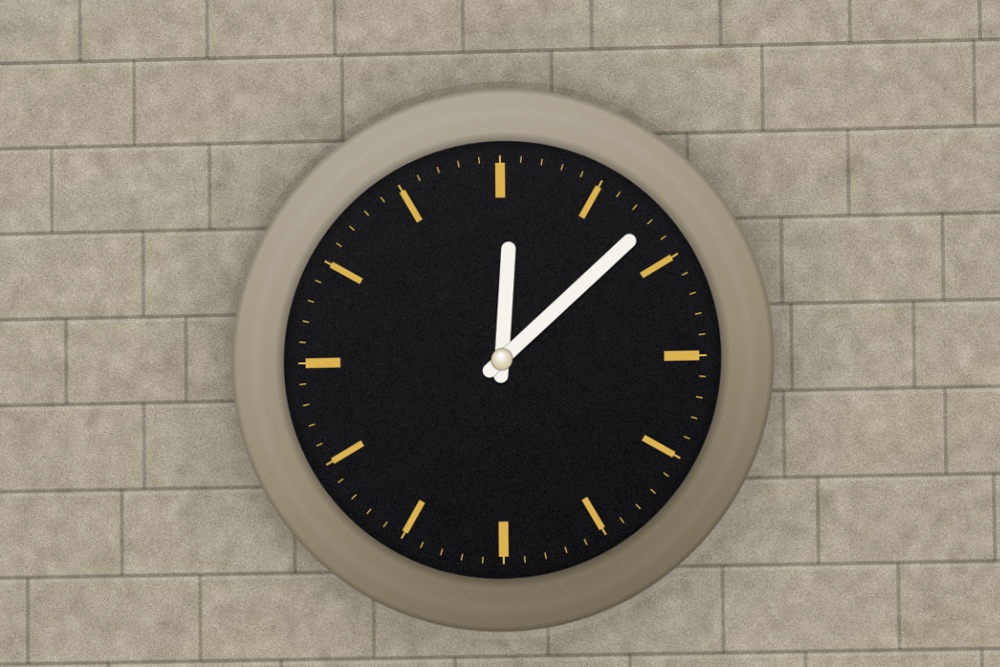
h=12 m=8
